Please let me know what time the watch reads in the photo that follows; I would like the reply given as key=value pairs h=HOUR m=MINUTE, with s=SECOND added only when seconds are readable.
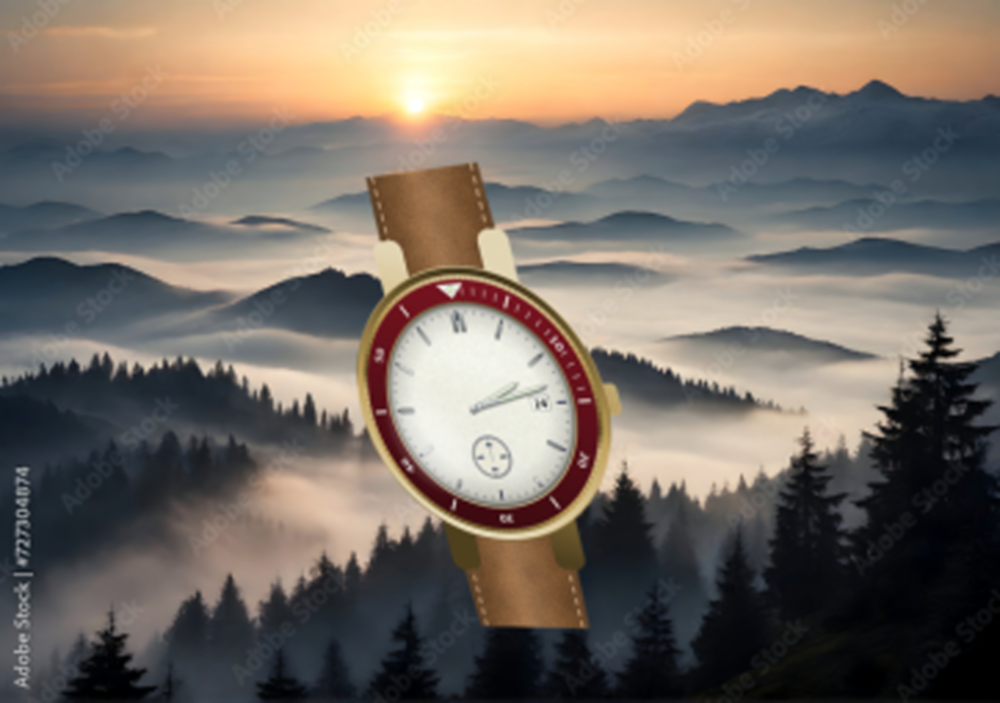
h=2 m=13
